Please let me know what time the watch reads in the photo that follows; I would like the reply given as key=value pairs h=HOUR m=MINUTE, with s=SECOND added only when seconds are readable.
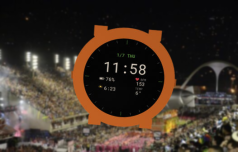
h=11 m=58
